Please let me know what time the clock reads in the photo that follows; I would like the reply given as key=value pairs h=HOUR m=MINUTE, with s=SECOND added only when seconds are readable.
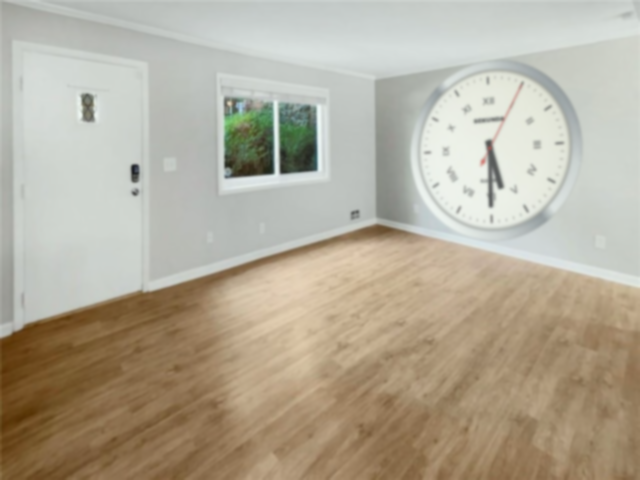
h=5 m=30 s=5
